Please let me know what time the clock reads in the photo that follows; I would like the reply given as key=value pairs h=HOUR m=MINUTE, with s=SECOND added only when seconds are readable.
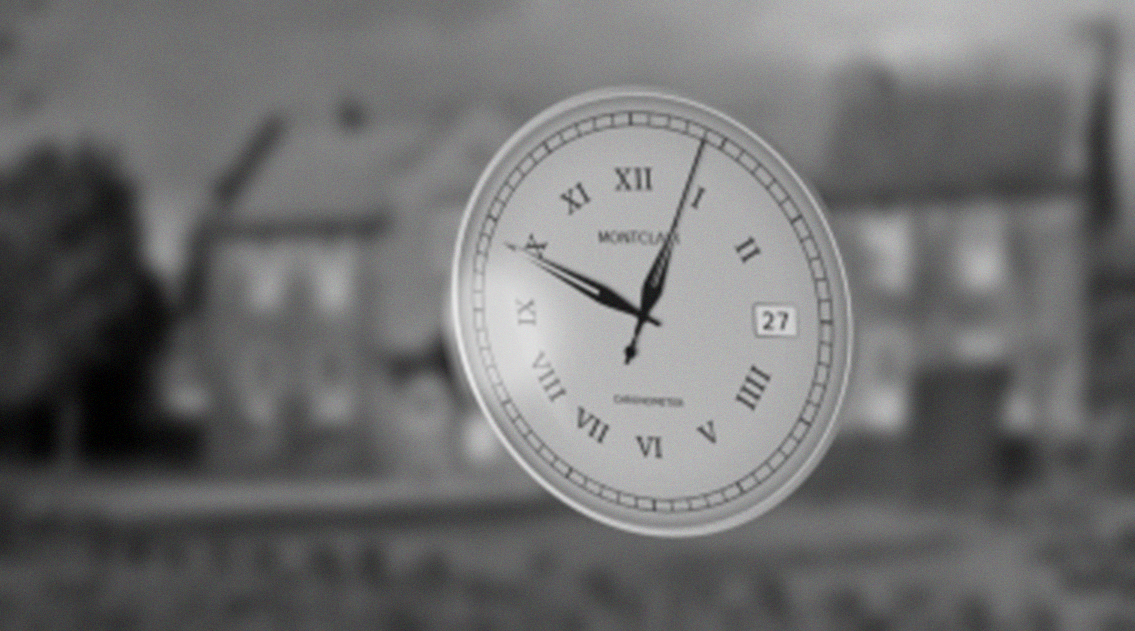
h=12 m=49 s=4
